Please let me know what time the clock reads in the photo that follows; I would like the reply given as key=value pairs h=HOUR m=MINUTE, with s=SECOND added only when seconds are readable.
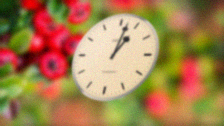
h=1 m=2
